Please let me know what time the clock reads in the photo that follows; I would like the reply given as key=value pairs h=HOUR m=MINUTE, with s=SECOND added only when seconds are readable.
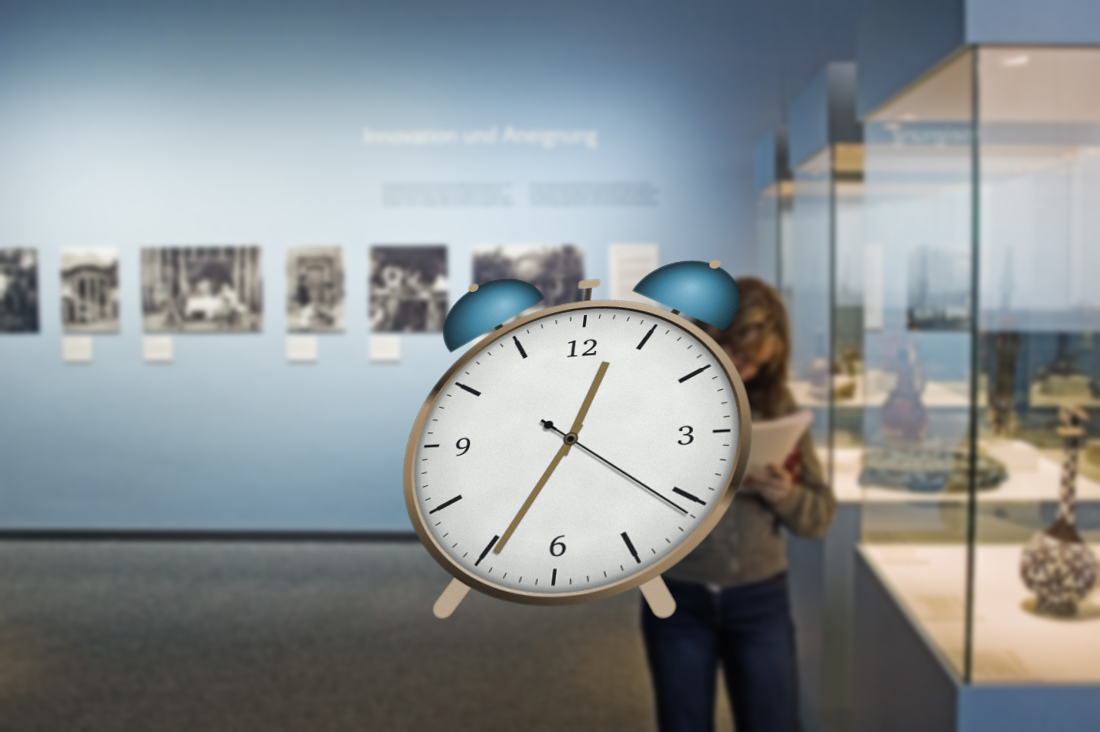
h=12 m=34 s=21
